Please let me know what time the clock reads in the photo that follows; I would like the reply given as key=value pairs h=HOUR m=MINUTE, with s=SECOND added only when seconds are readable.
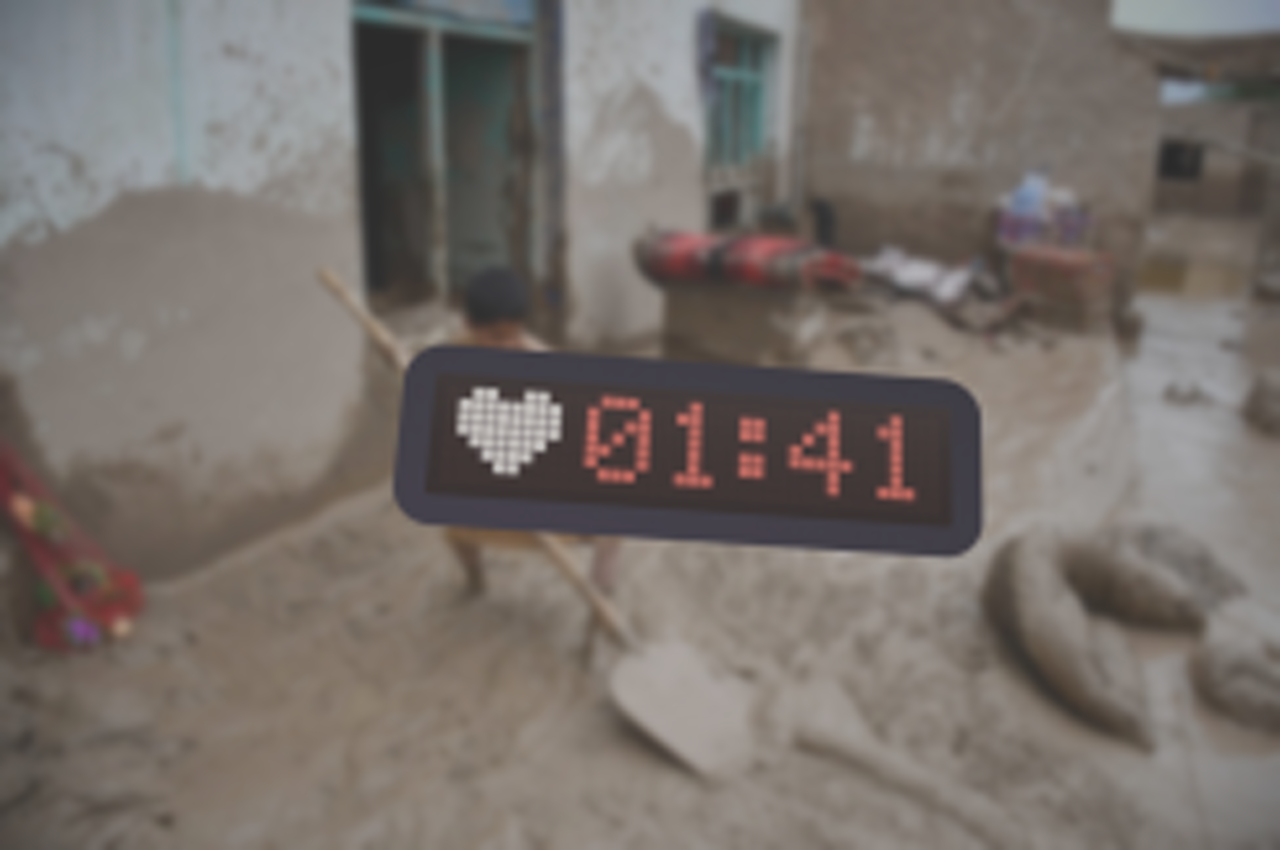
h=1 m=41
